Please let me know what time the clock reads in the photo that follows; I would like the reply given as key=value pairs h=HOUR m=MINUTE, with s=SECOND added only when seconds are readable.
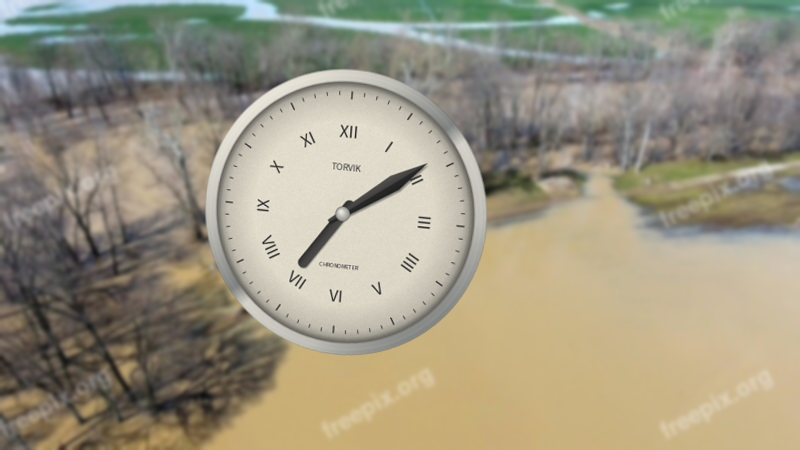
h=7 m=9
